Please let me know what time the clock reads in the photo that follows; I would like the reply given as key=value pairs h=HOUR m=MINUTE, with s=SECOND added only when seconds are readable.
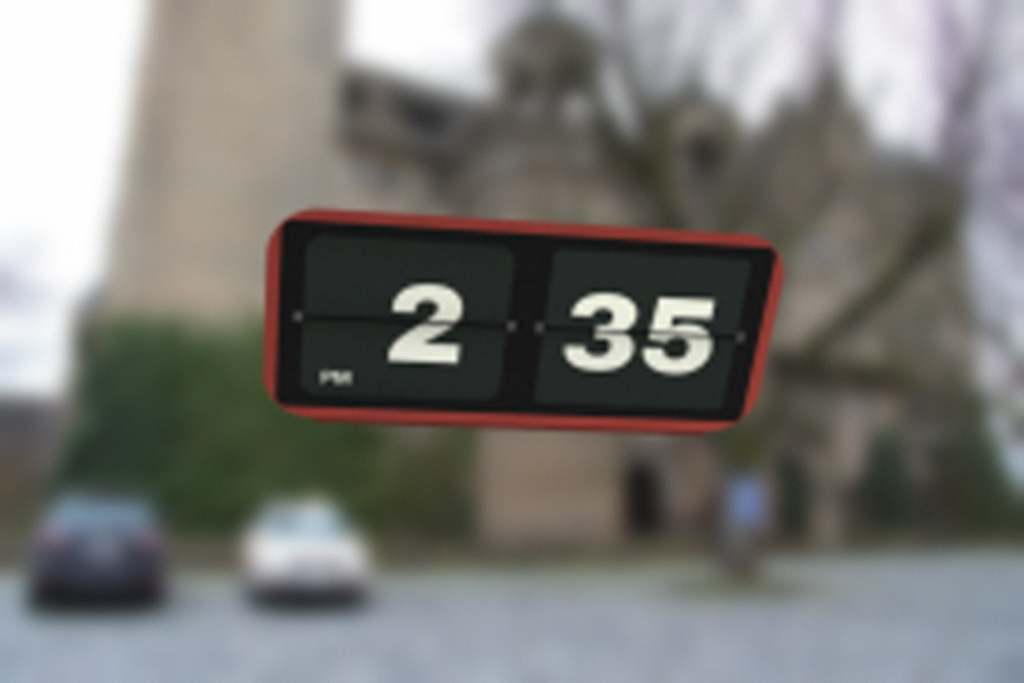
h=2 m=35
